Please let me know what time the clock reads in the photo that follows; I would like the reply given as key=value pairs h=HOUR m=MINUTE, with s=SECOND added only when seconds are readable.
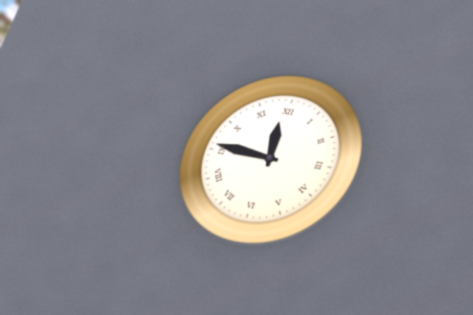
h=11 m=46
